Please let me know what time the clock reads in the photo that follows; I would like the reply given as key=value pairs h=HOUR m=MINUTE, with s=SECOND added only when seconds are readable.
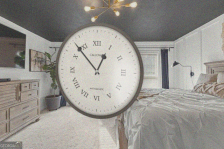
h=12 m=53
